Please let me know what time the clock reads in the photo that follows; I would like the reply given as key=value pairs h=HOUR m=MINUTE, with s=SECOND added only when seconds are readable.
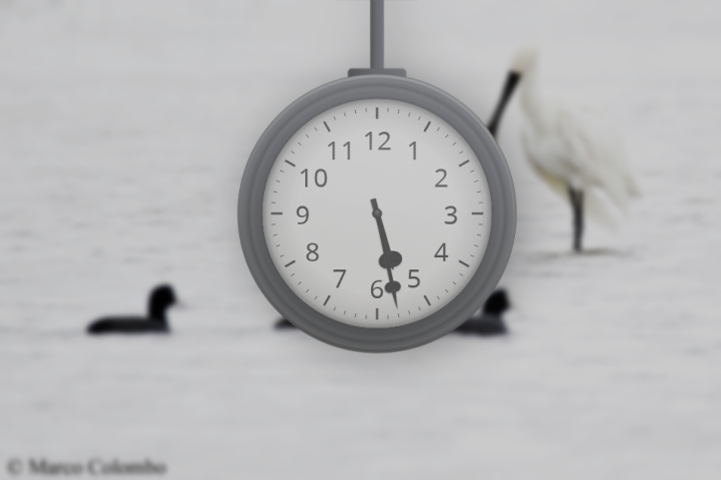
h=5 m=28
